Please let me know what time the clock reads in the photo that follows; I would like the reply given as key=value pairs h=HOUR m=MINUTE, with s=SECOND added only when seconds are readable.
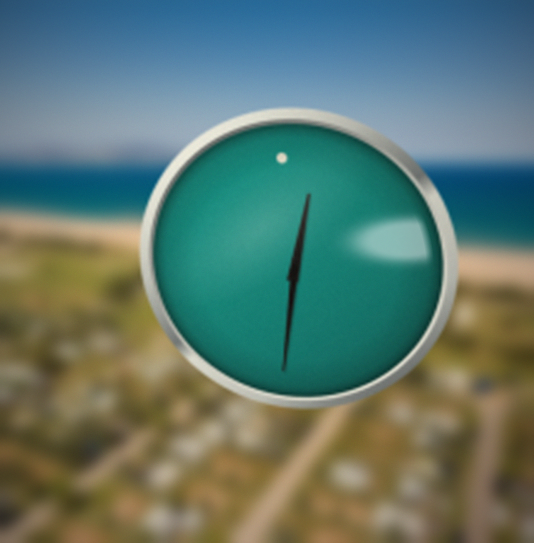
h=12 m=32
